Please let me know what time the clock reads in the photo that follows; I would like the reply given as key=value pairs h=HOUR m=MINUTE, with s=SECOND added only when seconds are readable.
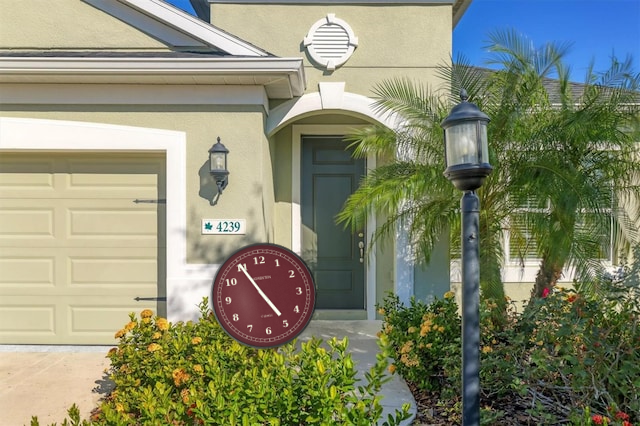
h=4 m=55
